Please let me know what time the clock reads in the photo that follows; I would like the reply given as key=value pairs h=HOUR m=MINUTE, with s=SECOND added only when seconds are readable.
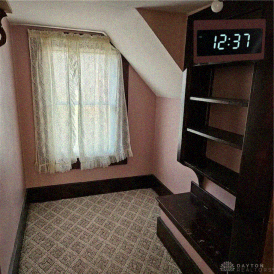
h=12 m=37
